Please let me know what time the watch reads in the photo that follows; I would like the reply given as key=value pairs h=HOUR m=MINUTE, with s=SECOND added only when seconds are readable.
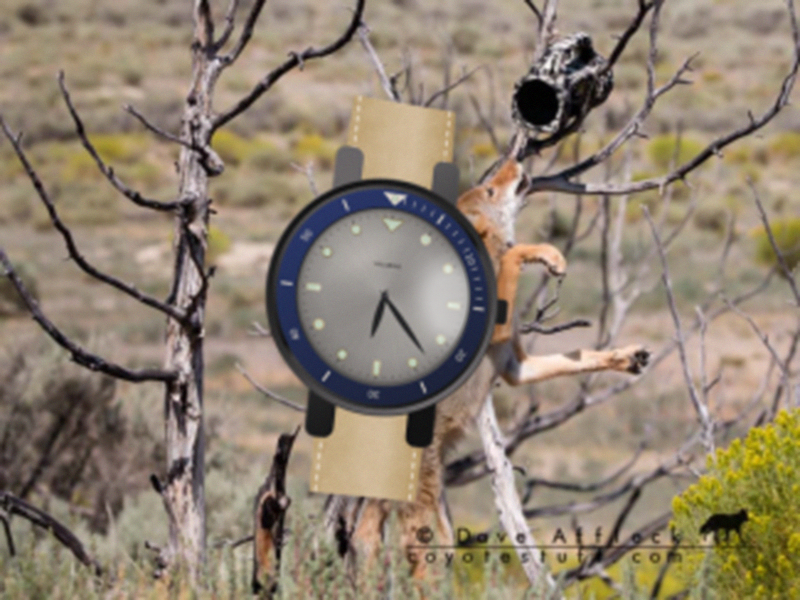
h=6 m=23
